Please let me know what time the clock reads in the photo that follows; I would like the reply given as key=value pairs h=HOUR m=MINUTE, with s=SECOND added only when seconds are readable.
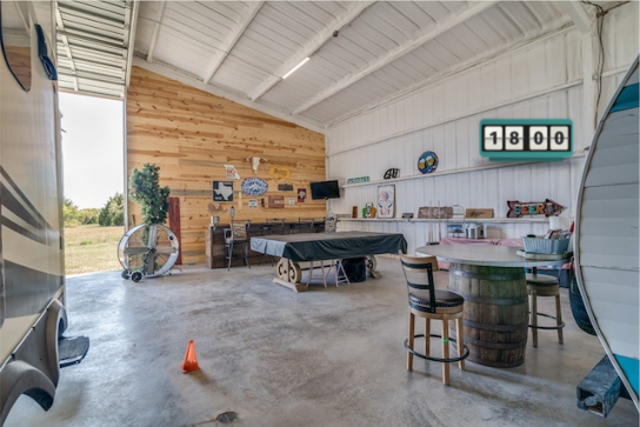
h=18 m=0
